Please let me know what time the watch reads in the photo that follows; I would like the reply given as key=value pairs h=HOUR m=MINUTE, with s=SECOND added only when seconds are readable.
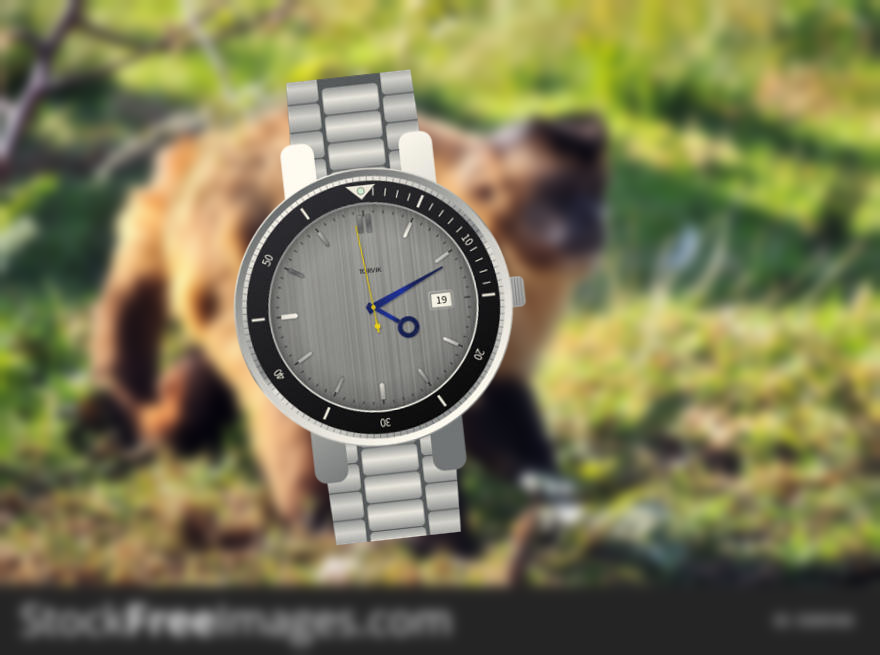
h=4 m=10 s=59
